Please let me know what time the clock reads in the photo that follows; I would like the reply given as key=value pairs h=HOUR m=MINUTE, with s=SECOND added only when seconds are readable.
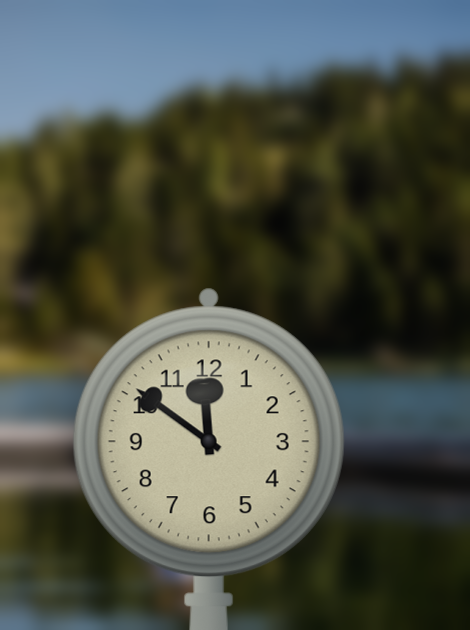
h=11 m=51
